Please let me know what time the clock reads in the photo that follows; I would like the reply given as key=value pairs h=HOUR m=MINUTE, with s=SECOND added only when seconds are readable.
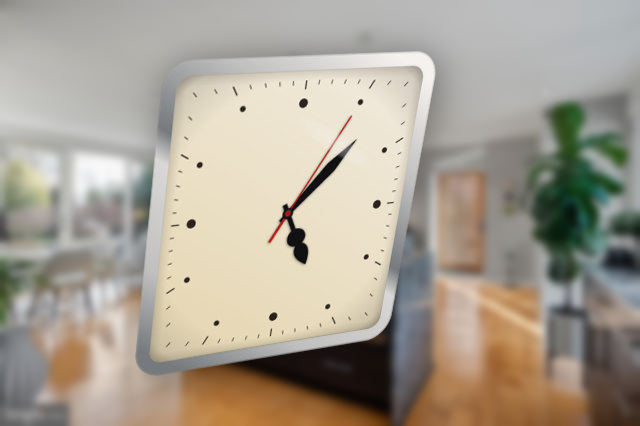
h=5 m=7 s=5
